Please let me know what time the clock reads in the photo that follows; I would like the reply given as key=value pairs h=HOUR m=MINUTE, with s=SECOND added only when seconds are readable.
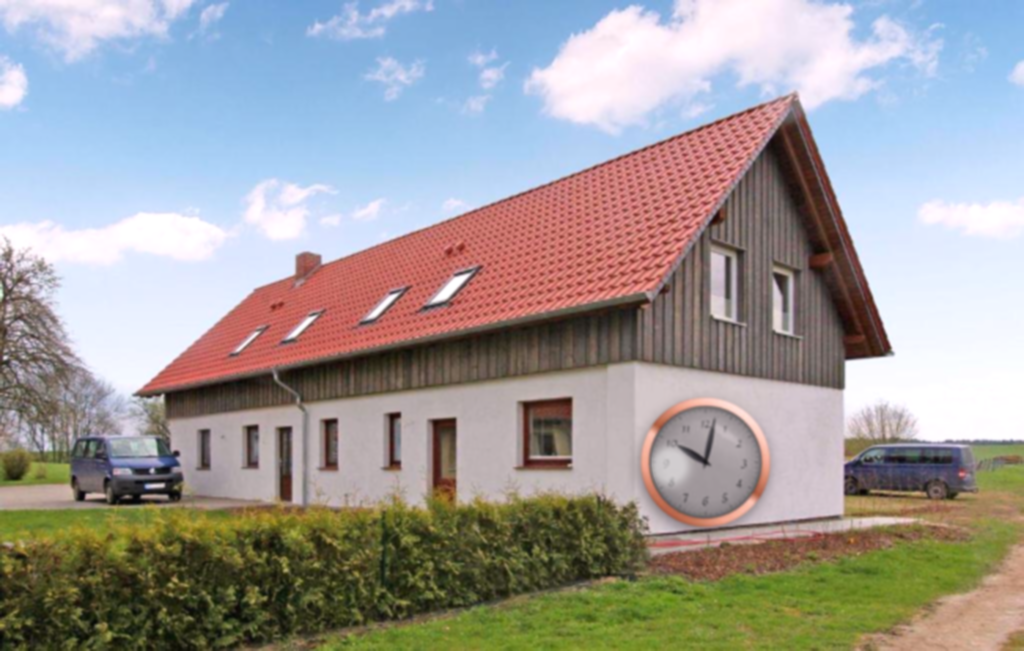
h=10 m=2
